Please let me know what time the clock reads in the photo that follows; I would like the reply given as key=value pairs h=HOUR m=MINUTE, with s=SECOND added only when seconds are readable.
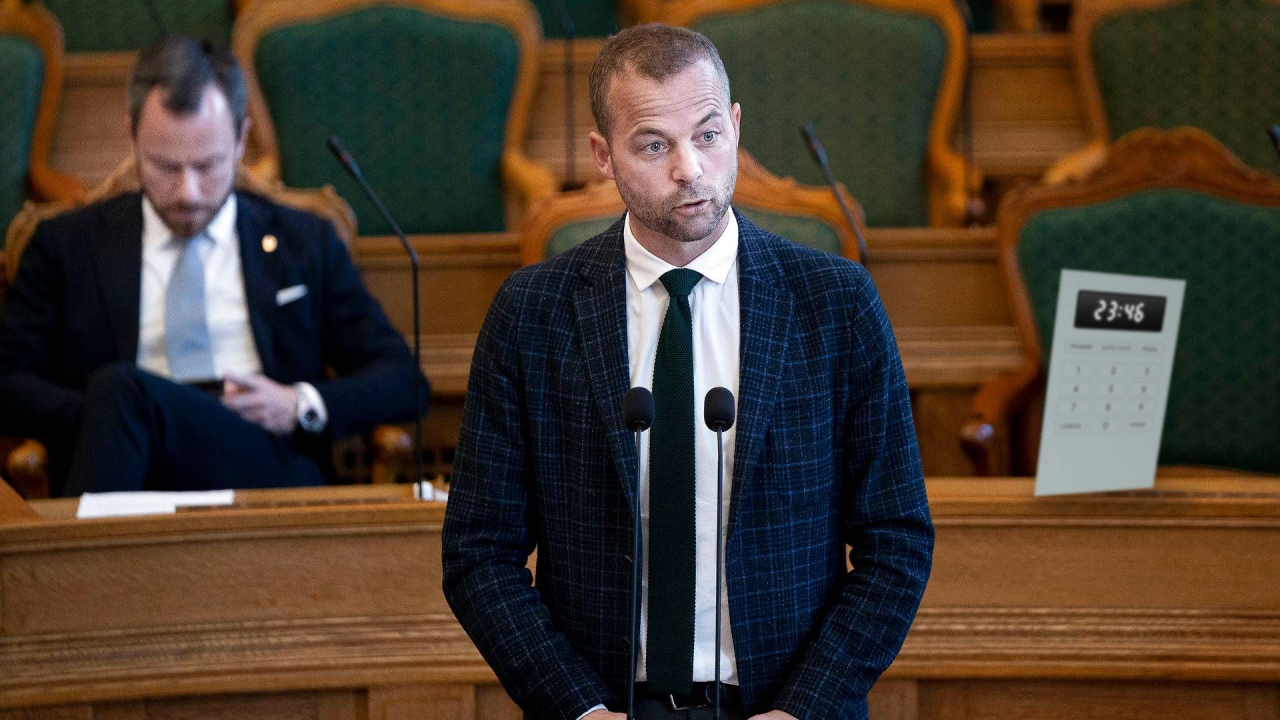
h=23 m=46
